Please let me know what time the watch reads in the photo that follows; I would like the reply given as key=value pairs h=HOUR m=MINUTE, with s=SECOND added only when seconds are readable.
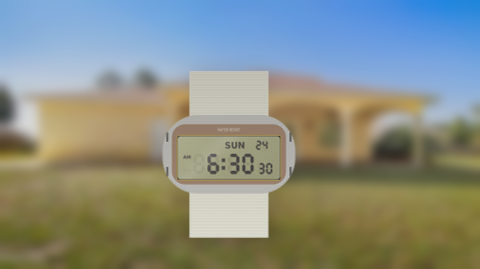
h=6 m=30 s=30
